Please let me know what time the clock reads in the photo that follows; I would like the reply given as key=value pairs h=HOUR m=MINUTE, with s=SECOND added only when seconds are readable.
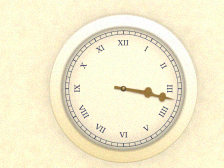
h=3 m=17
